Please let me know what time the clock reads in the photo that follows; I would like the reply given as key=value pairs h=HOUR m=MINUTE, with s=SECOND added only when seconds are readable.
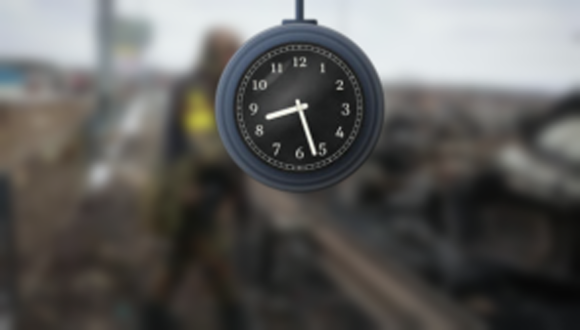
h=8 m=27
